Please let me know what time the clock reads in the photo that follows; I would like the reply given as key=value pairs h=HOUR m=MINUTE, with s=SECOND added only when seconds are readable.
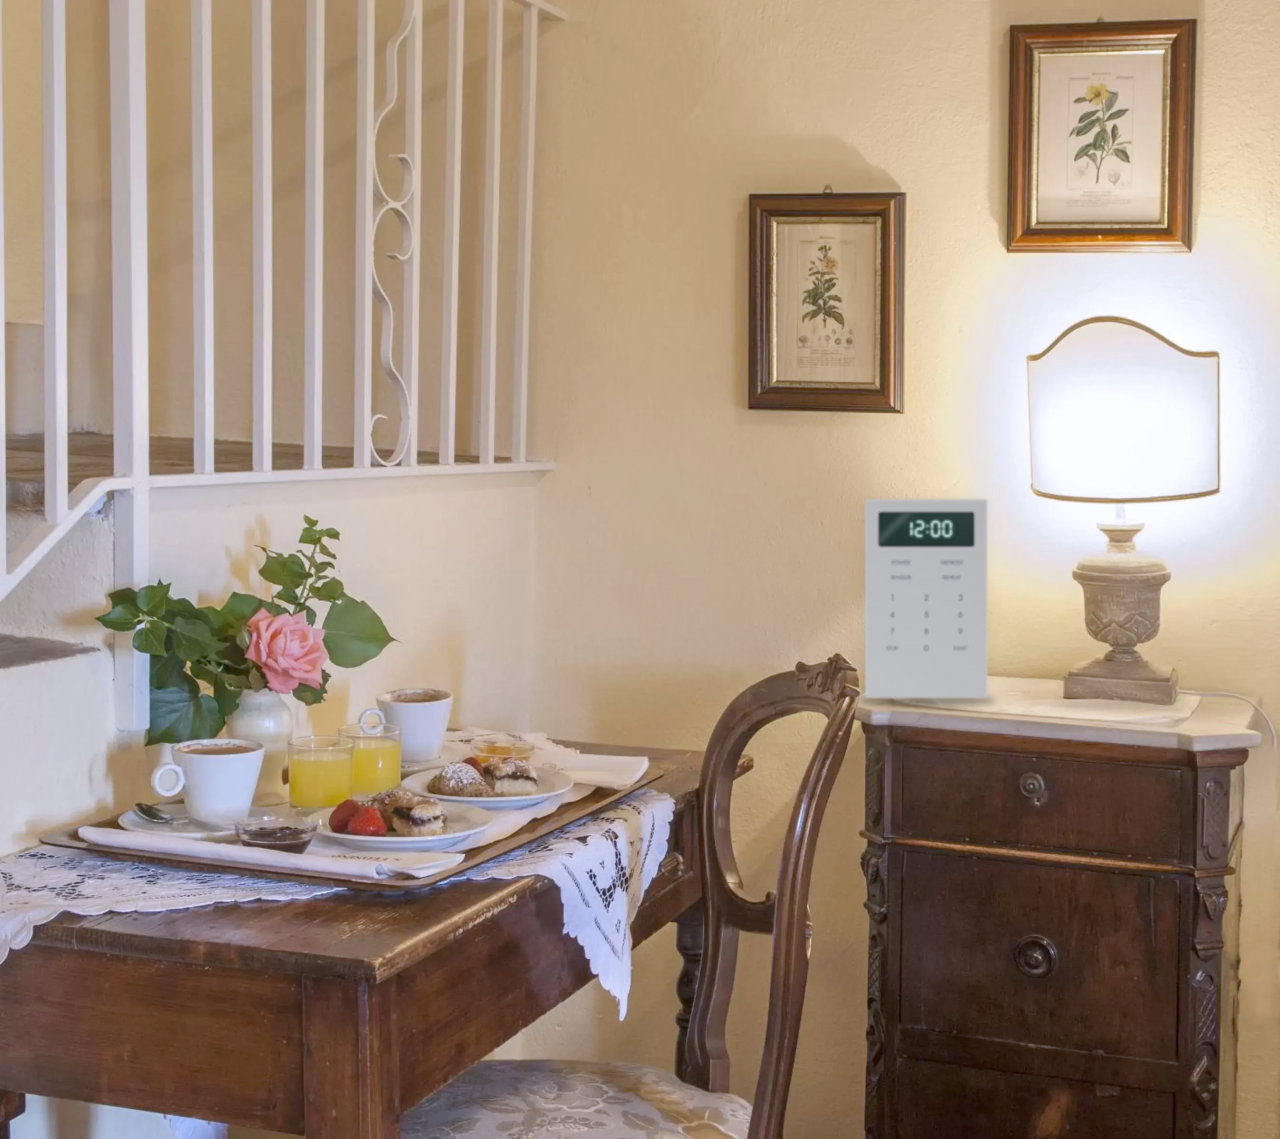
h=12 m=0
